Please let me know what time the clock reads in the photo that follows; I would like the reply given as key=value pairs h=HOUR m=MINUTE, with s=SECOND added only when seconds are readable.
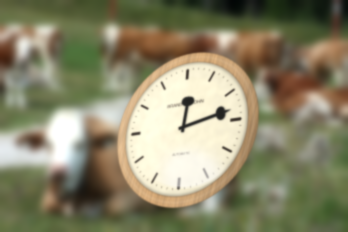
h=12 m=13
